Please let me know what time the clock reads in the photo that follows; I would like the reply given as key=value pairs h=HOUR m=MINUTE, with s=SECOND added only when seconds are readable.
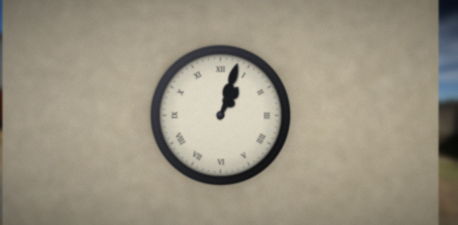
h=1 m=3
